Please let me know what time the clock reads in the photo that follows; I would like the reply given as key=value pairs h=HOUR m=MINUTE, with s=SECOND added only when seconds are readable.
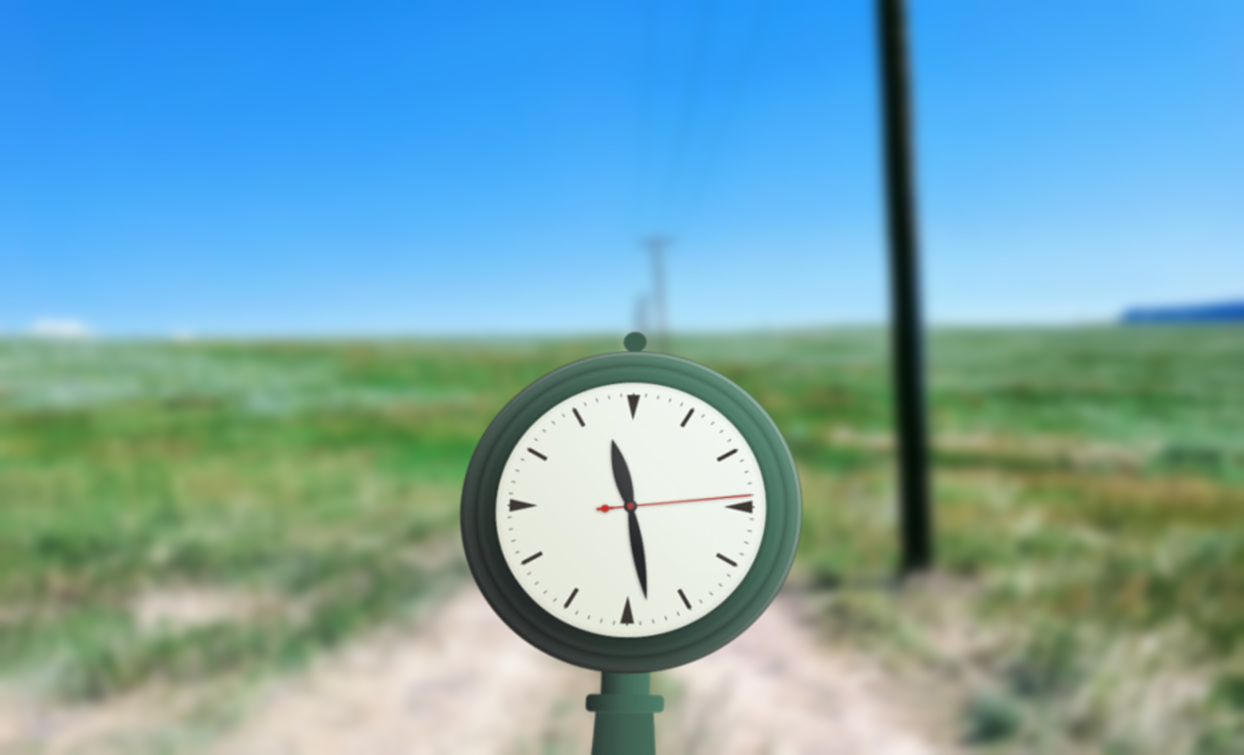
h=11 m=28 s=14
